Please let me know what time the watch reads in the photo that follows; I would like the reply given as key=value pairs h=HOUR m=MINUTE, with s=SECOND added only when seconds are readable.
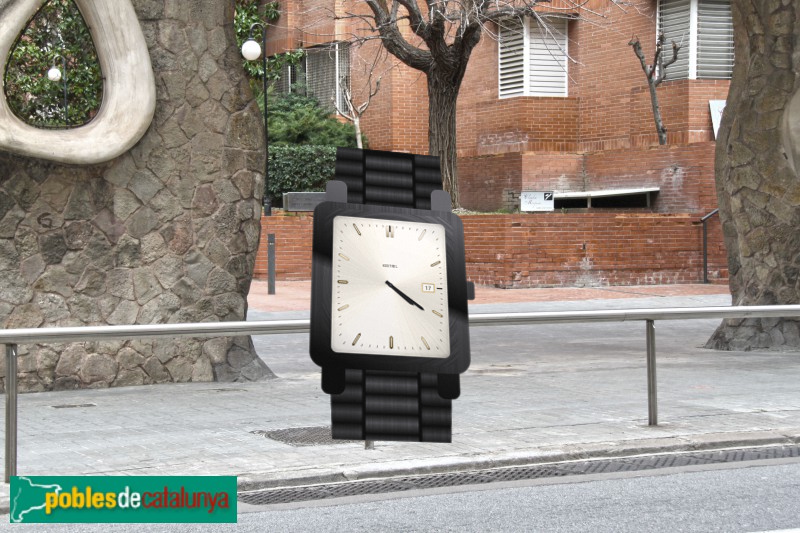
h=4 m=21
